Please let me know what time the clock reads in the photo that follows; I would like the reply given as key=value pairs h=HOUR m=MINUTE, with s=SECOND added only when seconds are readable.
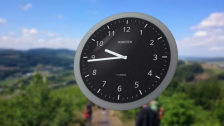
h=9 m=44
